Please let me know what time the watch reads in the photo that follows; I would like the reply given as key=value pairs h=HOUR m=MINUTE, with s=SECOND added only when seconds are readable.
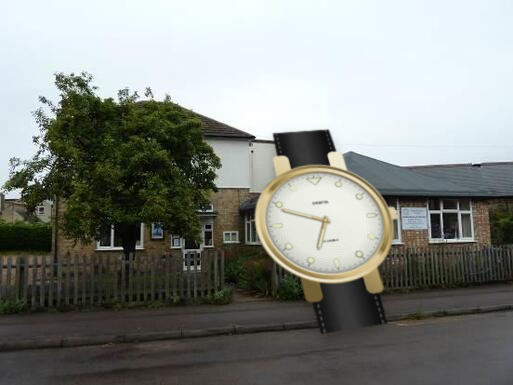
h=6 m=49
